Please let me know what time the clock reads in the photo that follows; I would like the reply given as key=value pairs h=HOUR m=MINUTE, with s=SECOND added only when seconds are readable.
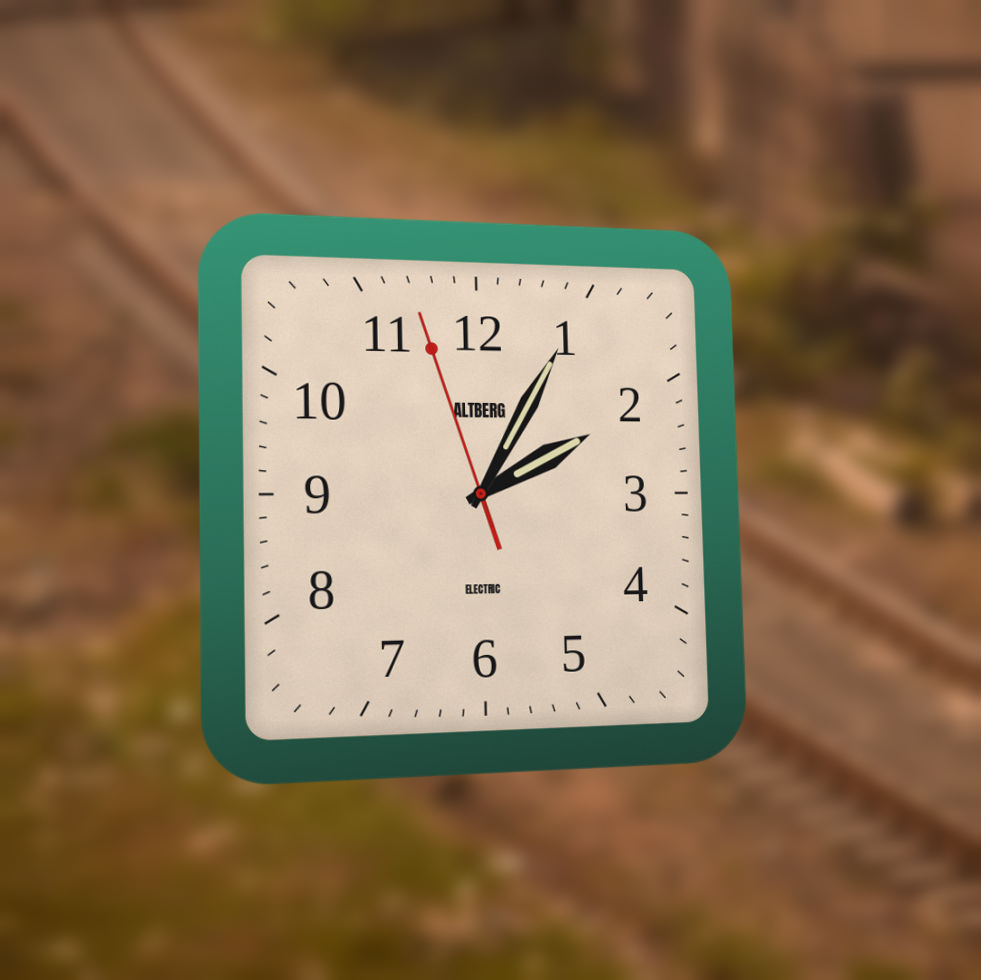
h=2 m=4 s=57
